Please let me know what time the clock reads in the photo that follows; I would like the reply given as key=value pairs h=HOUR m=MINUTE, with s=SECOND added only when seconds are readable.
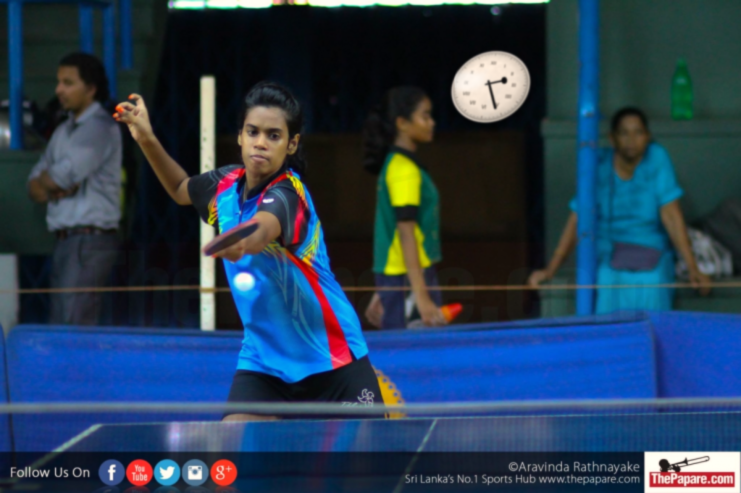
h=2 m=26
